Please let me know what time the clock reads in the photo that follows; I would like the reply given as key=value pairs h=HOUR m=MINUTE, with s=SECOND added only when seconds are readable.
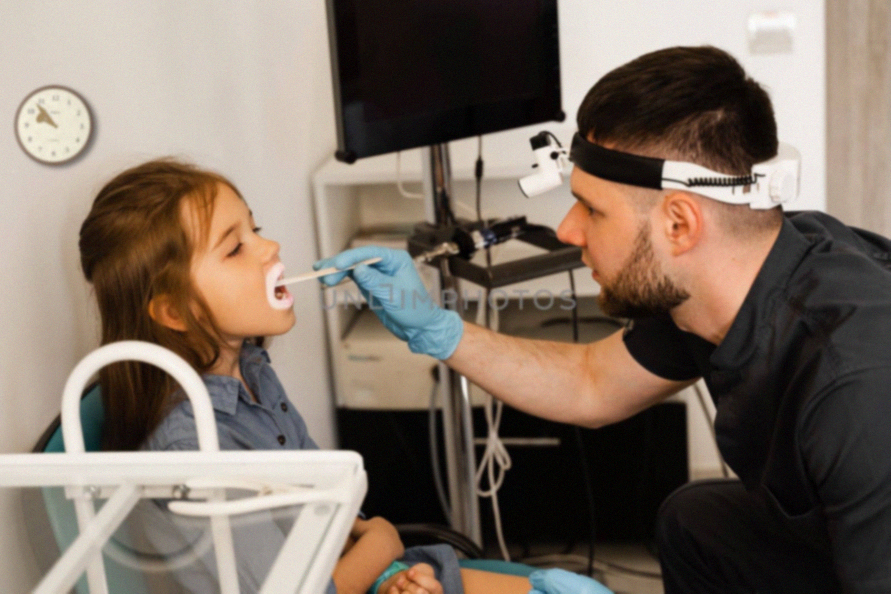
h=9 m=53
